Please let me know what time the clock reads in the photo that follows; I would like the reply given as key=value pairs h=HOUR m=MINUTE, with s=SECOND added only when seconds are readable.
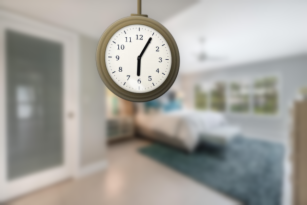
h=6 m=5
